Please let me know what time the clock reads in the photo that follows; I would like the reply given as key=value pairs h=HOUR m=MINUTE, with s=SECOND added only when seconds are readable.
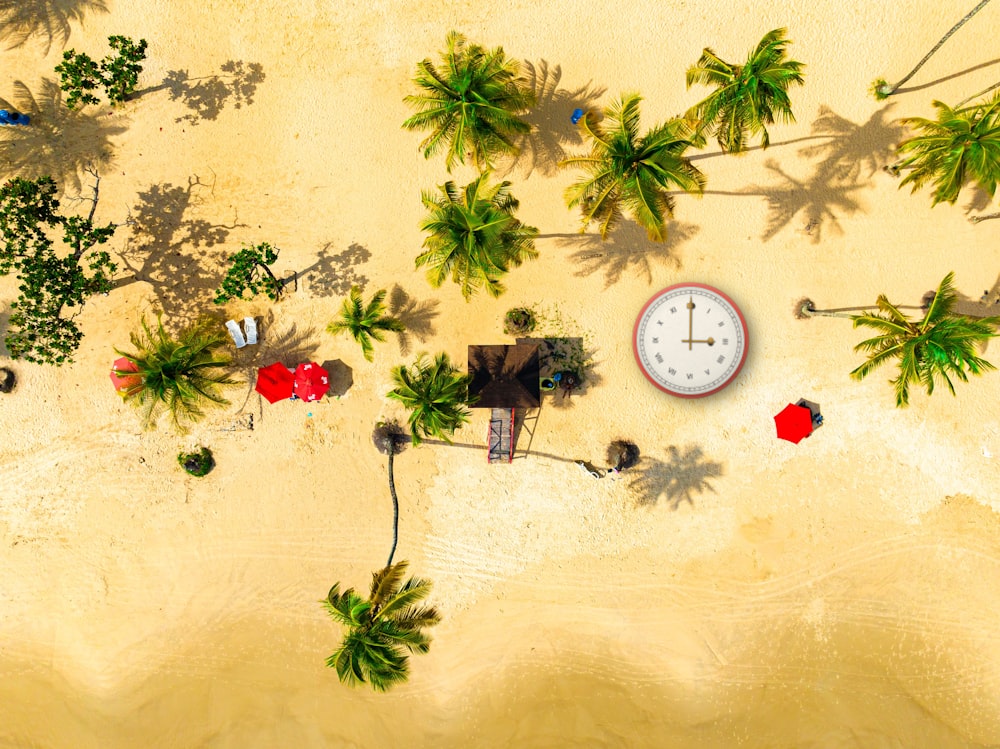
h=3 m=0
